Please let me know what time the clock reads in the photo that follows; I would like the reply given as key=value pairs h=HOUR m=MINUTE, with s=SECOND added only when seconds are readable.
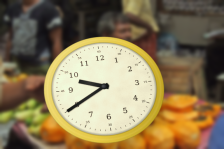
h=9 m=40
